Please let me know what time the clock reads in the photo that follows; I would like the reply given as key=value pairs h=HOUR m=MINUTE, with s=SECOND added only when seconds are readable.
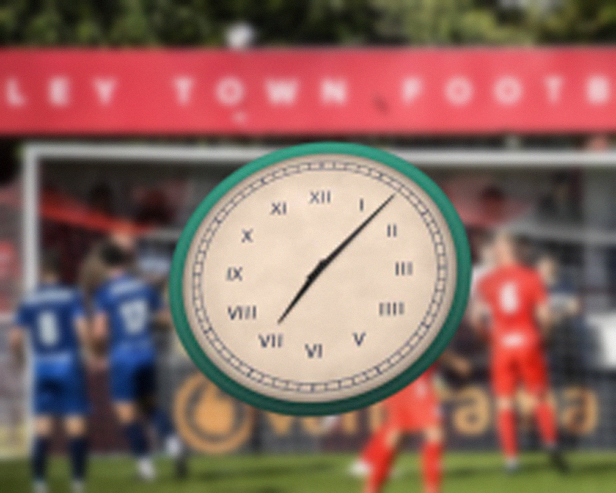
h=7 m=7
